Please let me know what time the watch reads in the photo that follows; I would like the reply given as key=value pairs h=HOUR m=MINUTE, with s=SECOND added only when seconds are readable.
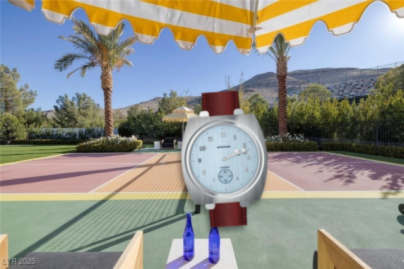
h=2 m=12
